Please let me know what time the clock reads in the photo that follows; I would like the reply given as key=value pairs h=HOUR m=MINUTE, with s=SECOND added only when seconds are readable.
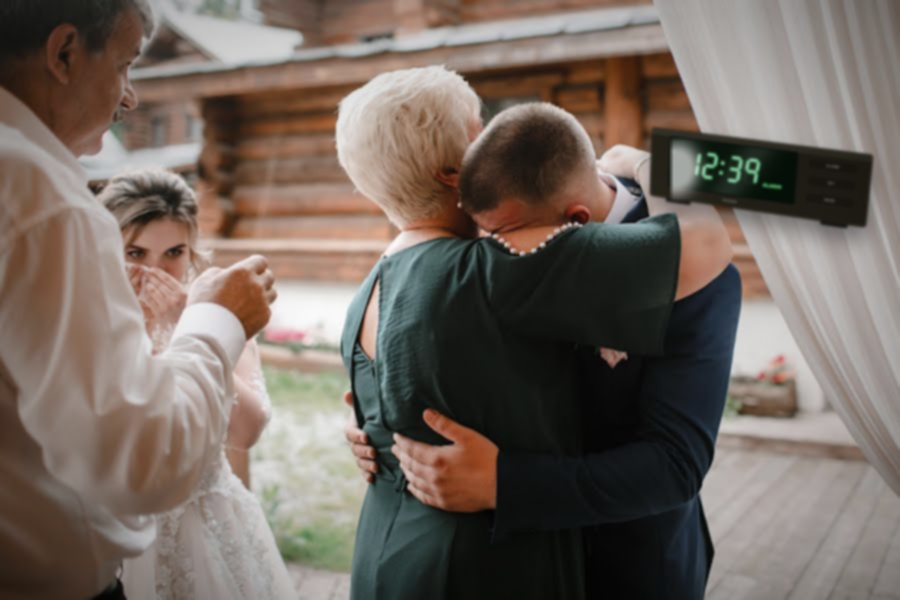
h=12 m=39
